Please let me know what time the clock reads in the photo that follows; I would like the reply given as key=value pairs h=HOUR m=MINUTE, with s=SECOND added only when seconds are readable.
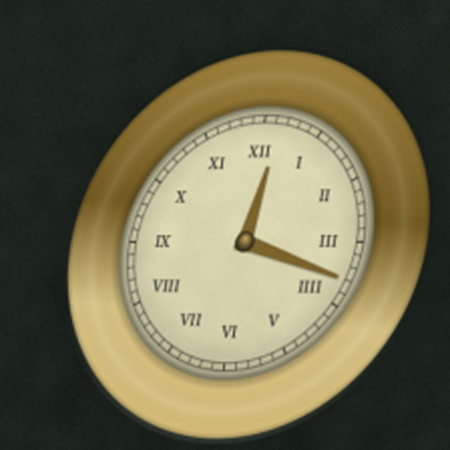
h=12 m=18
